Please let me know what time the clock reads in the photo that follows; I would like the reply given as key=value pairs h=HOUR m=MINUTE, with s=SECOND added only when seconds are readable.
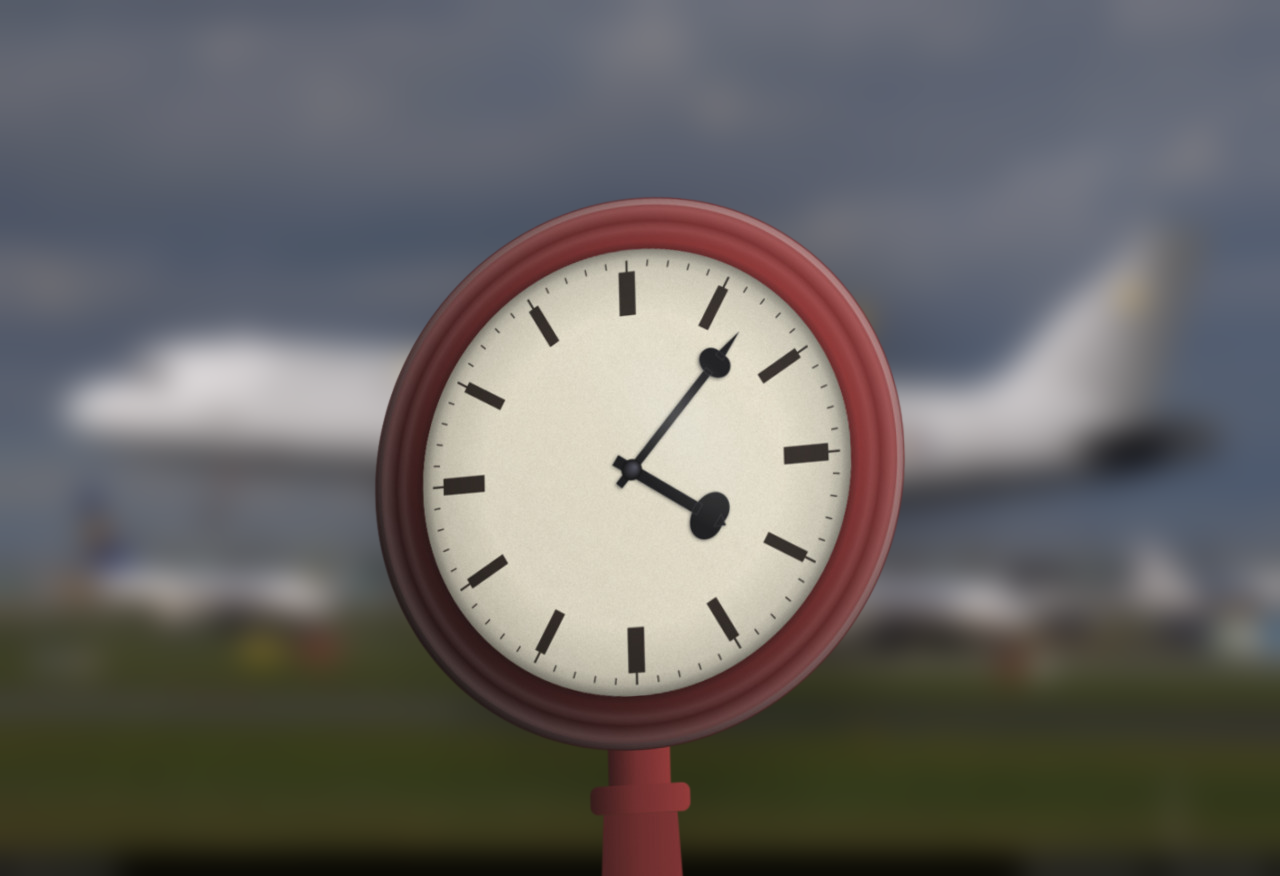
h=4 m=7
